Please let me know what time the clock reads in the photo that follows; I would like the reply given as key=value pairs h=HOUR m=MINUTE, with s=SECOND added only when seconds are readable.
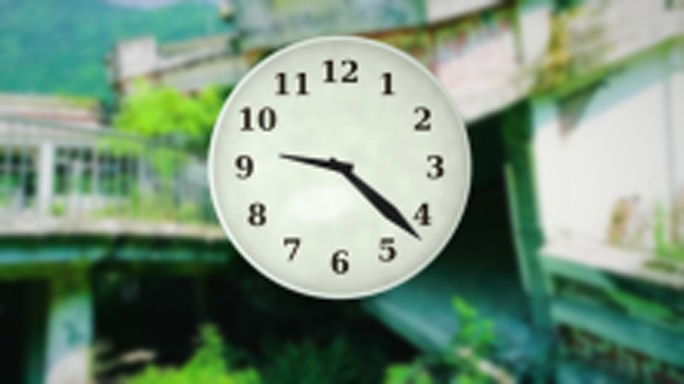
h=9 m=22
